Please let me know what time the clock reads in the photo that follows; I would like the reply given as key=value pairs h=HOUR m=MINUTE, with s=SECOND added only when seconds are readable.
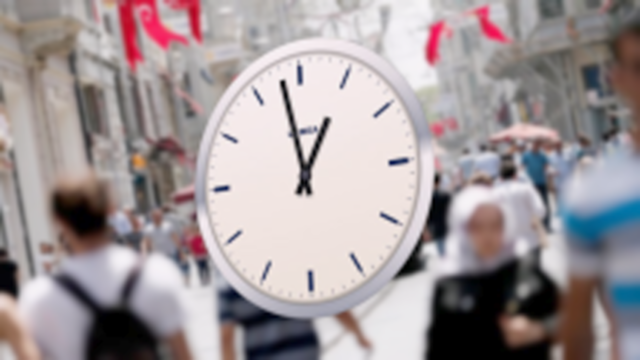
h=12 m=58
